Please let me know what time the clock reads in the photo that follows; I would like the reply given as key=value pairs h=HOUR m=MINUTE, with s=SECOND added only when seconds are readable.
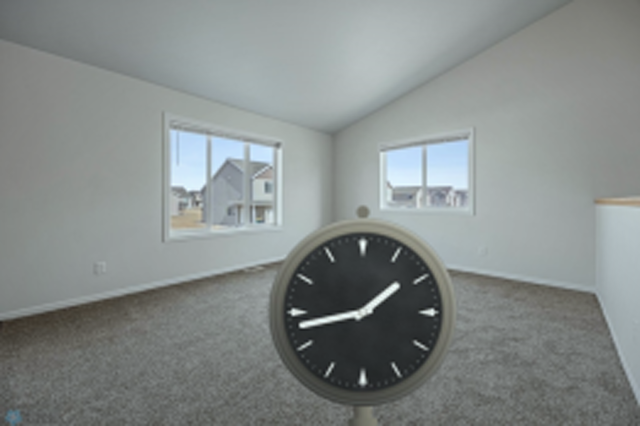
h=1 m=43
